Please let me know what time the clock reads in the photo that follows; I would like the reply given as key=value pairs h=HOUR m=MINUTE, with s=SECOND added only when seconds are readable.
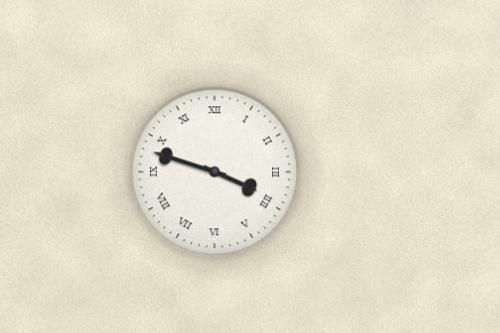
h=3 m=48
